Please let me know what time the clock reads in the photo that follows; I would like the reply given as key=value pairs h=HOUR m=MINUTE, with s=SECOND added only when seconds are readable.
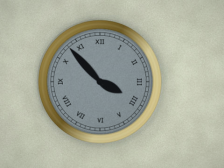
h=3 m=53
